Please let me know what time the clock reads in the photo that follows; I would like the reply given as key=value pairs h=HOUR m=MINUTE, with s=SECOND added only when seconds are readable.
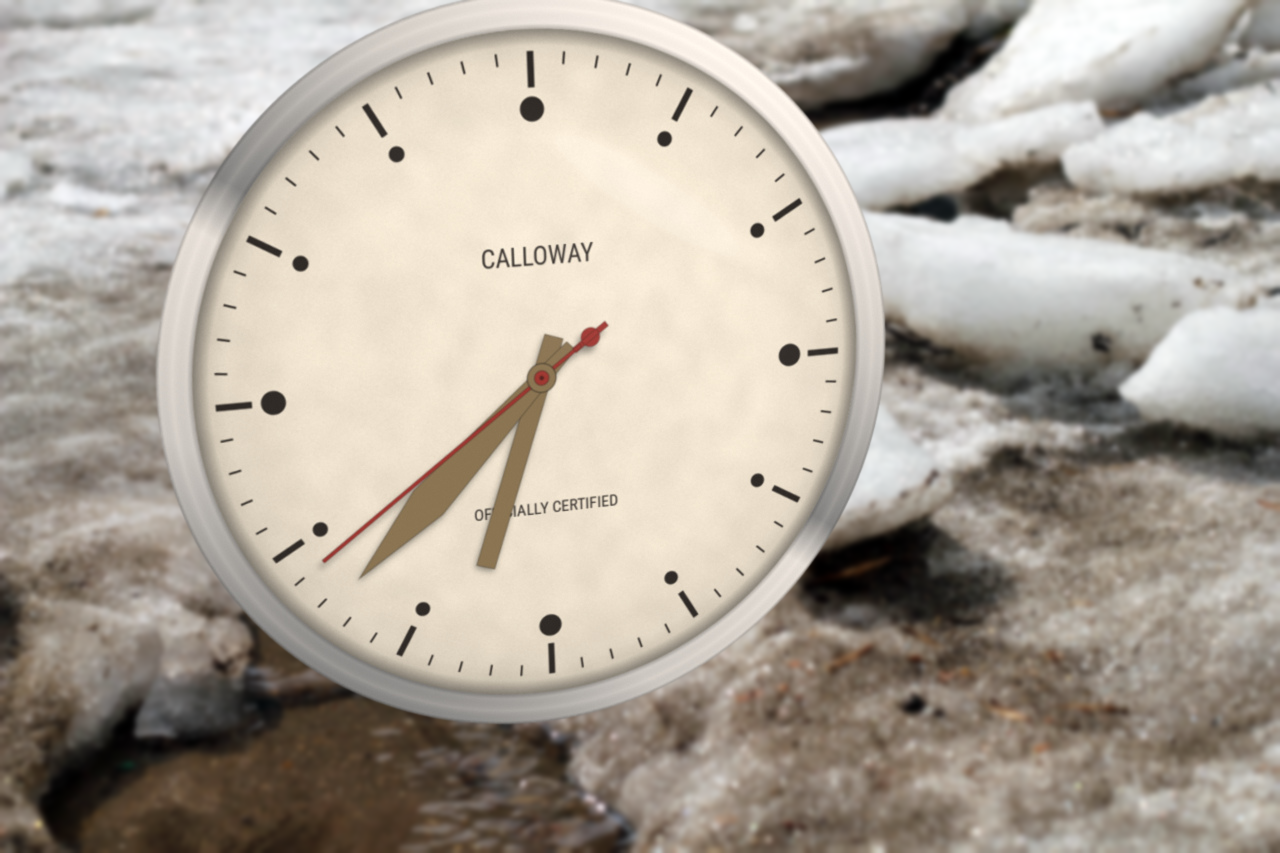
h=6 m=37 s=39
